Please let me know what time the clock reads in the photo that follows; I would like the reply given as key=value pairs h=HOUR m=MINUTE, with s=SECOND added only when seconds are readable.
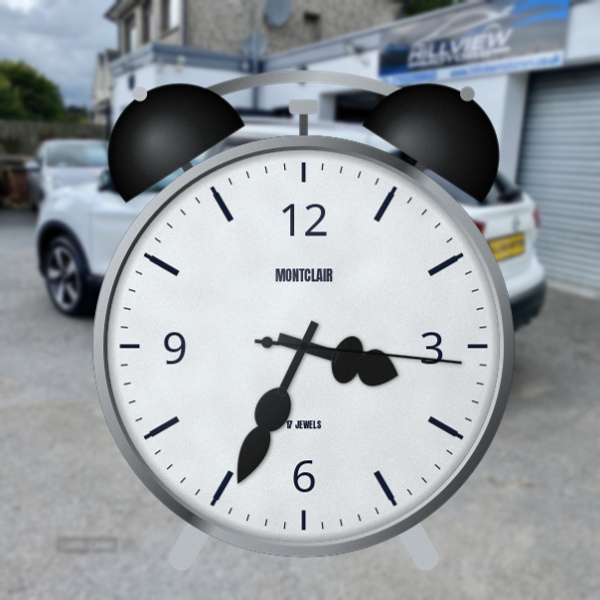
h=3 m=34 s=16
